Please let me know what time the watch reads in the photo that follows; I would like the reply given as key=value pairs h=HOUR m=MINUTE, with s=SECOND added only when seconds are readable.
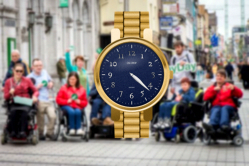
h=4 m=22
